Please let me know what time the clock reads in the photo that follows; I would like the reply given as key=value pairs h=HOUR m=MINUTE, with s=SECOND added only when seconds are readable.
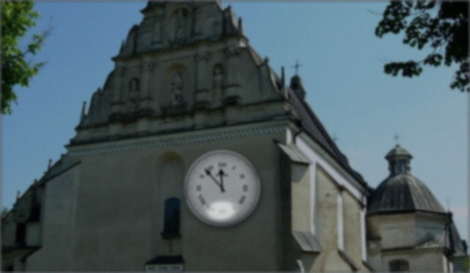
h=11 m=53
